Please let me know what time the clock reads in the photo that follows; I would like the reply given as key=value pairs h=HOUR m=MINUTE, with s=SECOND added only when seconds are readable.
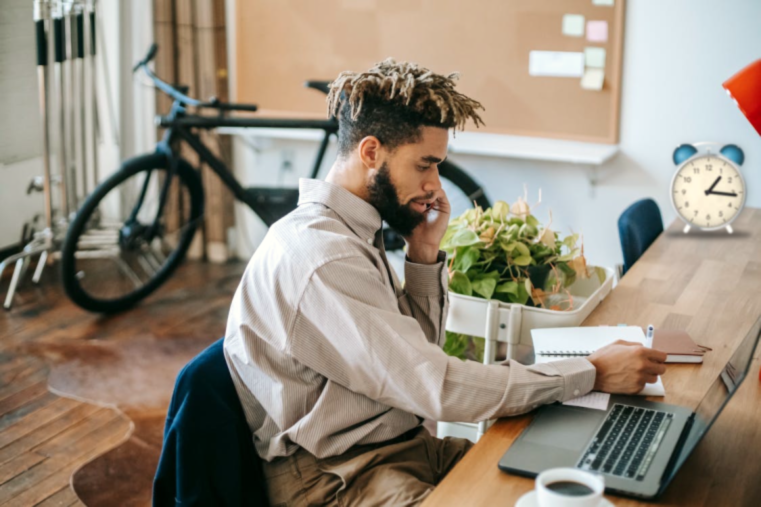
h=1 m=16
